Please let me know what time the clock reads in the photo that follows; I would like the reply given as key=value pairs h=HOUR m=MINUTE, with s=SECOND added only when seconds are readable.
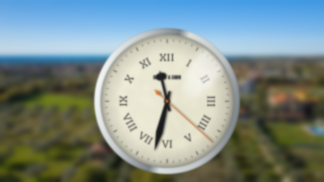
h=11 m=32 s=22
